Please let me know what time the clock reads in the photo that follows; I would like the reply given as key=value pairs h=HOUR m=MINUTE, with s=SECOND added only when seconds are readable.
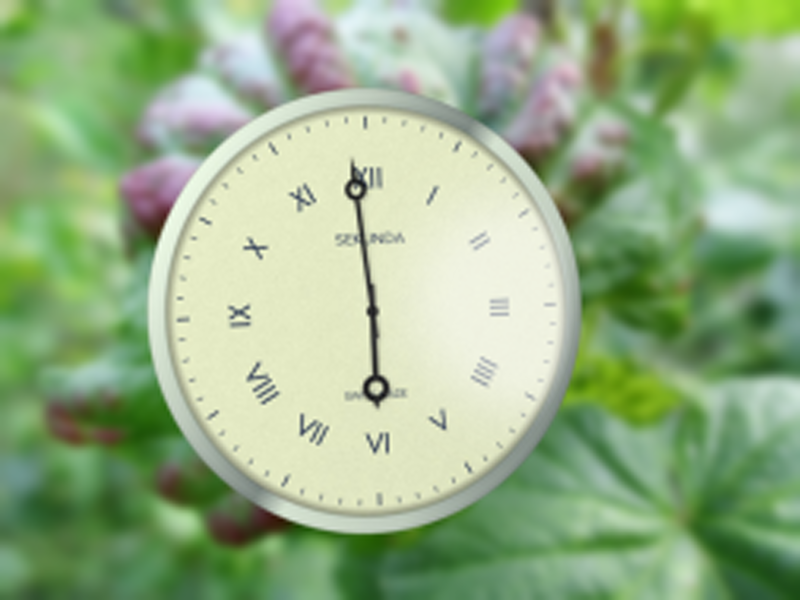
h=5 m=59
